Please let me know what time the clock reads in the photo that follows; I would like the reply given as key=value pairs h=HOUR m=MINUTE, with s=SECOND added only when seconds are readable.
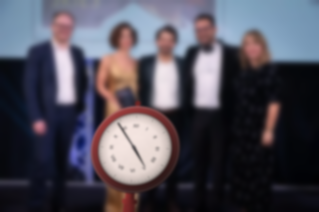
h=4 m=54
